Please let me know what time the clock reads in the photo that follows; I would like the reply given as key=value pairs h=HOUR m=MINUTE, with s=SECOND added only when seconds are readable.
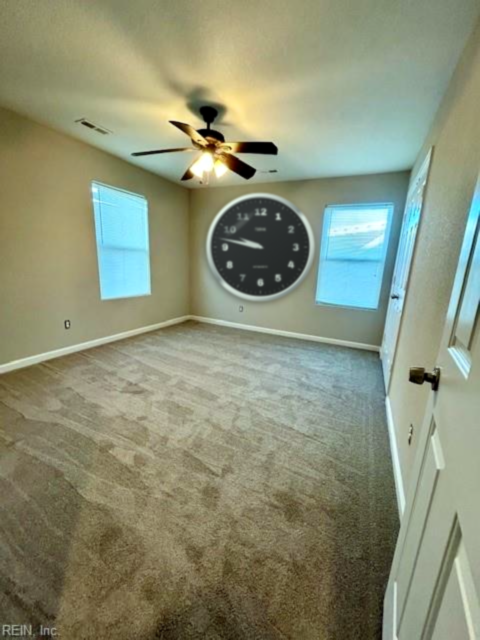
h=9 m=47
